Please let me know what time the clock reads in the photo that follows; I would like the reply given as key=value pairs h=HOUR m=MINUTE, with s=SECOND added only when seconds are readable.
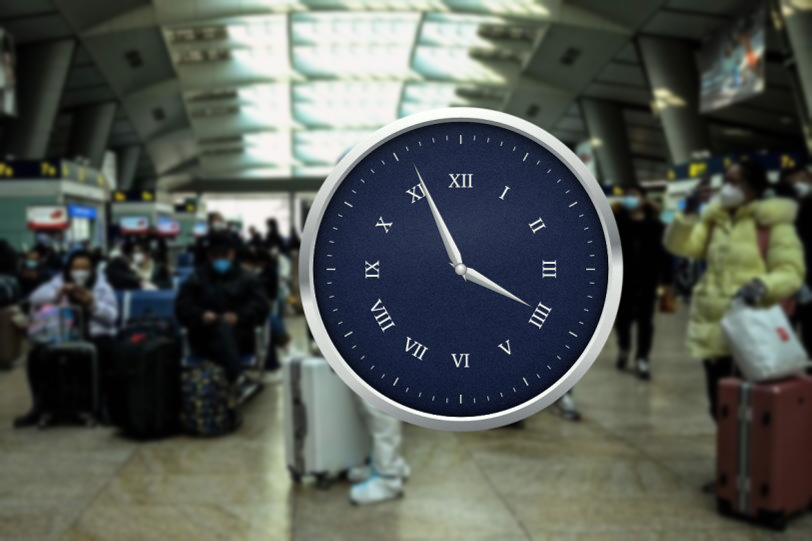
h=3 m=56
